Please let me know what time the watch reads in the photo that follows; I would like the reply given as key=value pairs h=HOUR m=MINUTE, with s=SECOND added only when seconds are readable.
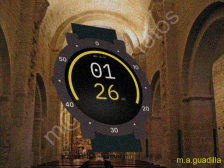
h=1 m=26
